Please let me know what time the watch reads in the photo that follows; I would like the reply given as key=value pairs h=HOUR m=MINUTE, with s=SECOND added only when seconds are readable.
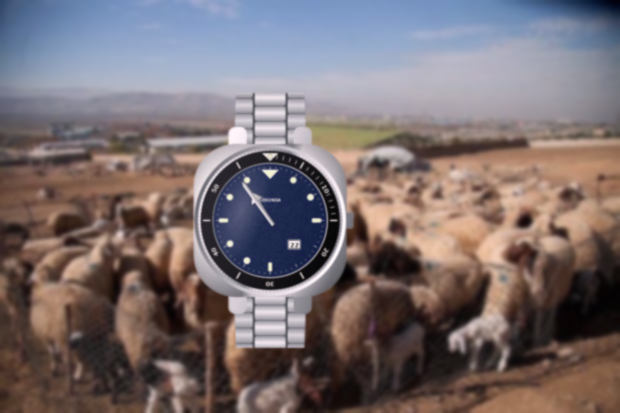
h=10 m=54
